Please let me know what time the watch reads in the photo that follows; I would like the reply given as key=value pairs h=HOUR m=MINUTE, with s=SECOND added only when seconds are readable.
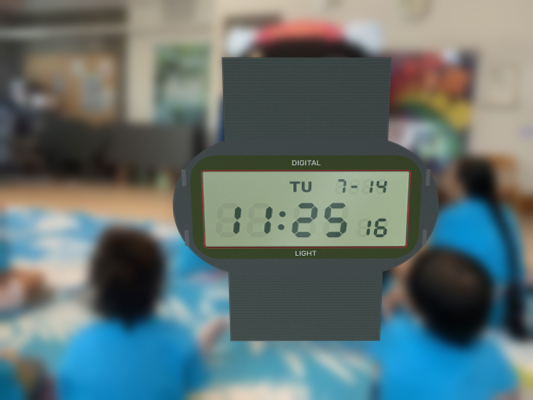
h=11 m=25 s=16
